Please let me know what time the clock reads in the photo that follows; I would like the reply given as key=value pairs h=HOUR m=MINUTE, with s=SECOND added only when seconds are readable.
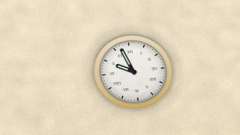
h=9 m=57
